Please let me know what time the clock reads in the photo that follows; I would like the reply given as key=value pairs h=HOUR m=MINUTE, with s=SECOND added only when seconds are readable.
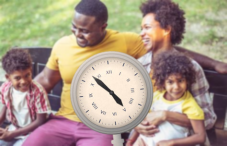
h=4 m=53
